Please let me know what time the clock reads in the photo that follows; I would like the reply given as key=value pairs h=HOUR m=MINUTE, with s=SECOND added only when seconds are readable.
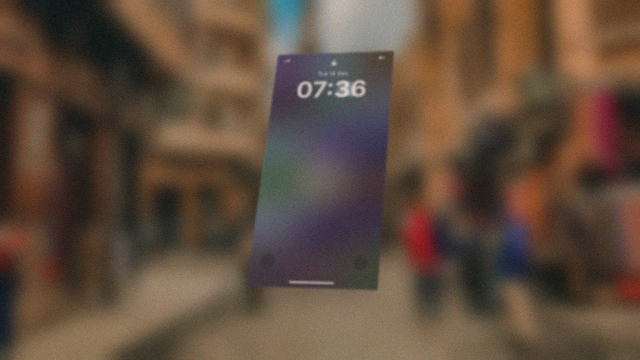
h=7 m=36
